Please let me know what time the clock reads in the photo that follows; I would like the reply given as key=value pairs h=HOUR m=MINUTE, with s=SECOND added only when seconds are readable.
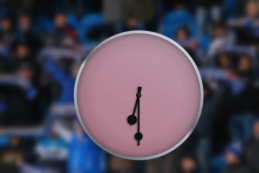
h=6 m=30
